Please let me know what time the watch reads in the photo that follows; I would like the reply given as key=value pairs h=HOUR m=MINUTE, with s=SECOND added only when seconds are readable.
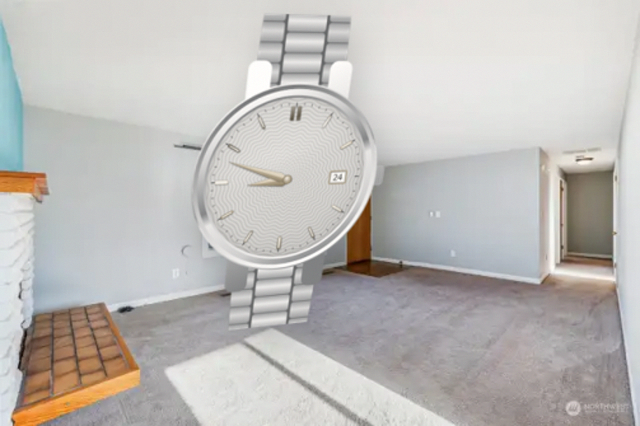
h=8 m=48
